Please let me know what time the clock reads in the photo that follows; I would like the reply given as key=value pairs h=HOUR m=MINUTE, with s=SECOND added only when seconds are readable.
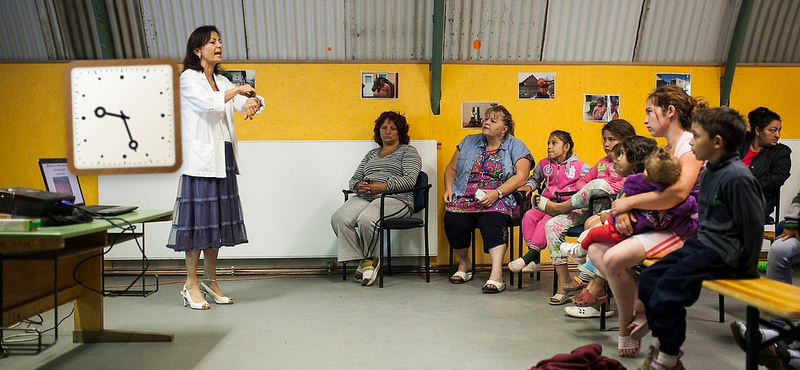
h=9 m=27
